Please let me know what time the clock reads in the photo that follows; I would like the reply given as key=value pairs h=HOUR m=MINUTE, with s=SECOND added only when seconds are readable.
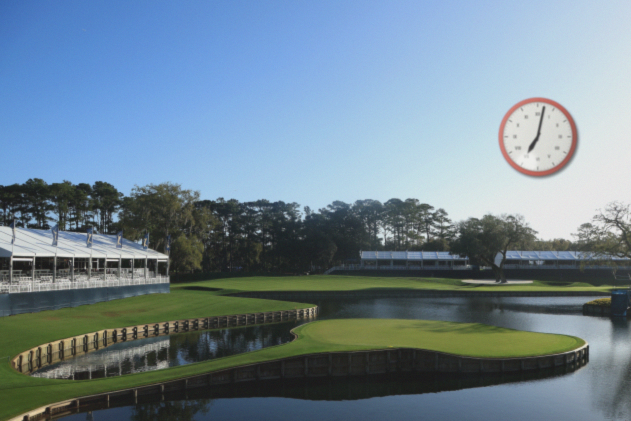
h=7 m=2
